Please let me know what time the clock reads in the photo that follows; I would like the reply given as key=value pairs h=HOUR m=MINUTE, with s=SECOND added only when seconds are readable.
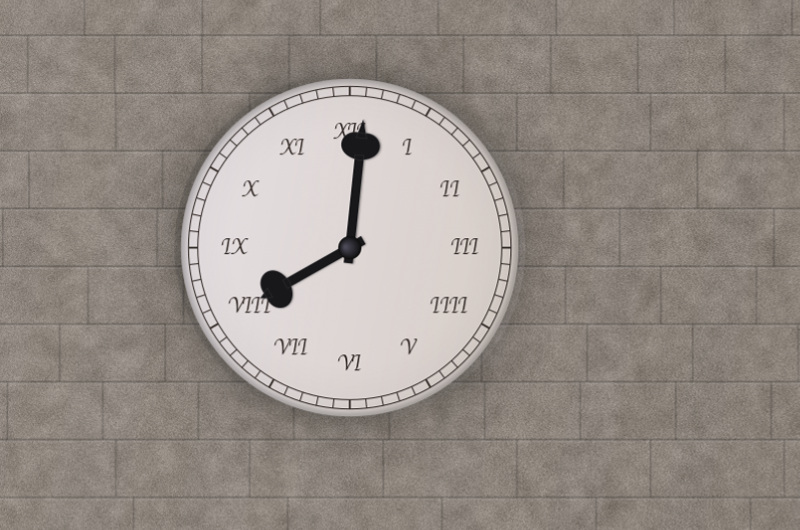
h=8 m=1
